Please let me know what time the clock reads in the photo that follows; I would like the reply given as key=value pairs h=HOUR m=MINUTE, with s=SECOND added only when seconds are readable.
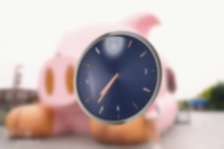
h=7 m=37
